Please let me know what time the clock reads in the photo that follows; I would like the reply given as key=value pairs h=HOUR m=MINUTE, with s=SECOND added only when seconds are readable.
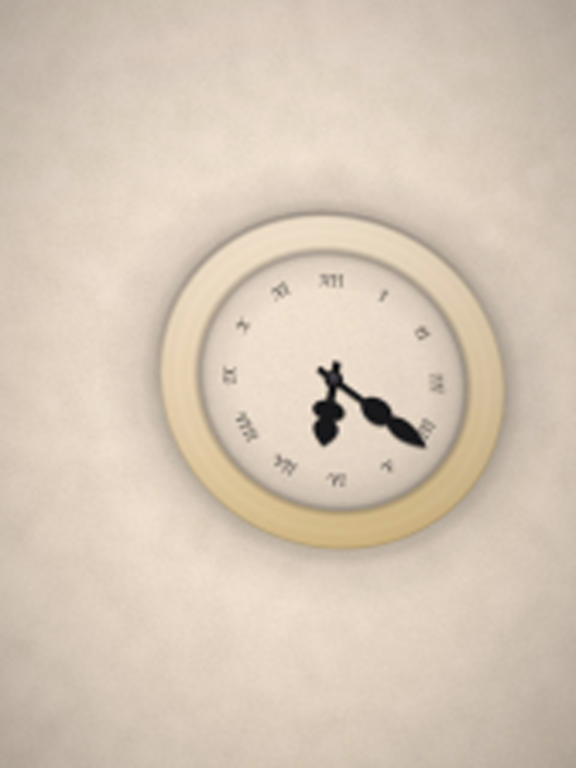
h=6 m=21
